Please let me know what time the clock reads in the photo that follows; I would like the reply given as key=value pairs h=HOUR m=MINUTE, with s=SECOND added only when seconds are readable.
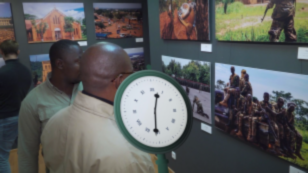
h=12 m=31
